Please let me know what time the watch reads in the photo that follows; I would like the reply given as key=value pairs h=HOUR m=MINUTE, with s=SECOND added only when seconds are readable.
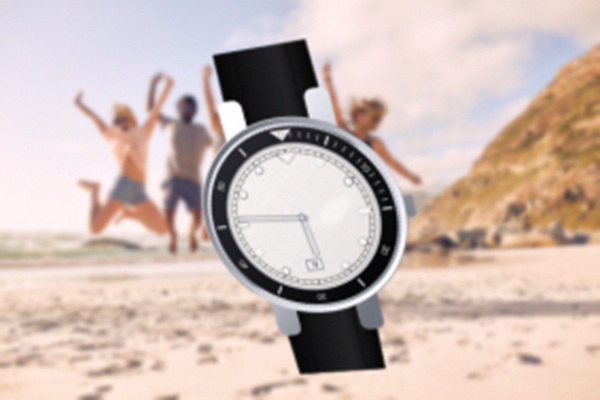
h=5 m=46
